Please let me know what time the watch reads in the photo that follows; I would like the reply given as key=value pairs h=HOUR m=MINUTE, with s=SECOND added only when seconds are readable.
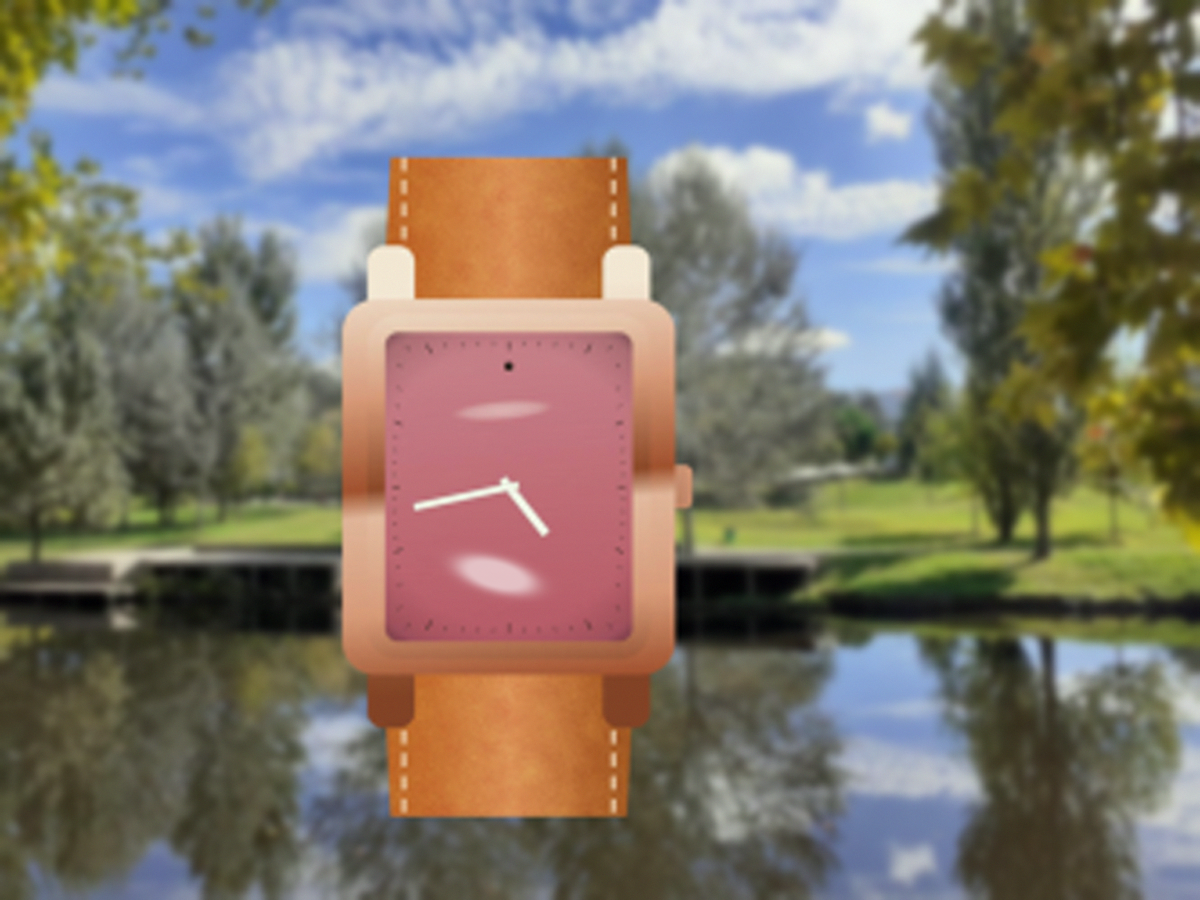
h=4 m=43
